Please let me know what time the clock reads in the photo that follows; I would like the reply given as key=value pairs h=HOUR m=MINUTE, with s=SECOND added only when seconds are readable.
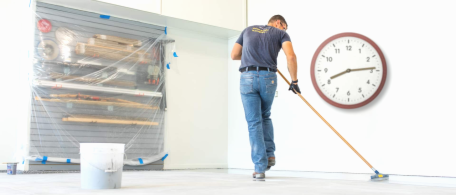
h=8 m=14
